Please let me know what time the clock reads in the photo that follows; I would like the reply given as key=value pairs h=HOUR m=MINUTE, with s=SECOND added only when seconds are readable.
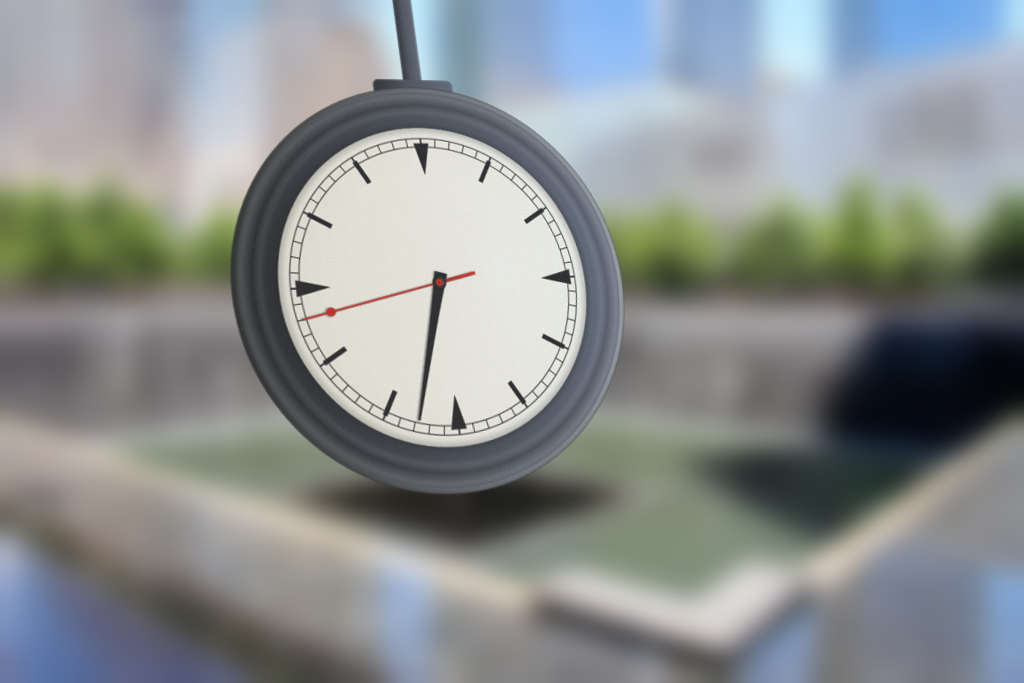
h=6 m=32 s=43
